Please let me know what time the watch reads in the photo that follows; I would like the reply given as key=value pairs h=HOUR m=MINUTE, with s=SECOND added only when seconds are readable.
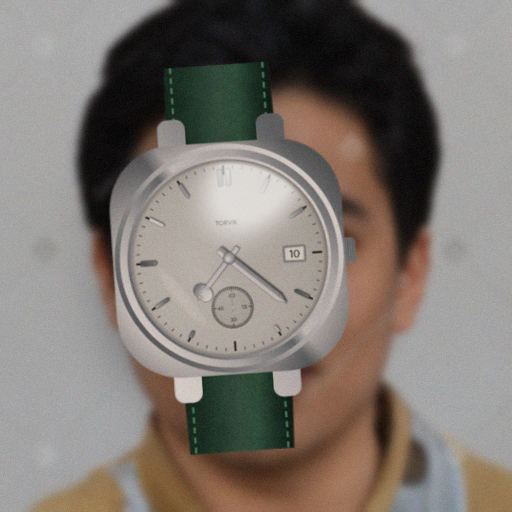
h=7 m=22
